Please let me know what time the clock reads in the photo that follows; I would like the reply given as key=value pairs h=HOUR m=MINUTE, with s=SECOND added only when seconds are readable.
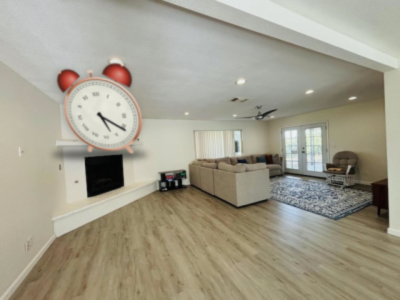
h=5 m=21
